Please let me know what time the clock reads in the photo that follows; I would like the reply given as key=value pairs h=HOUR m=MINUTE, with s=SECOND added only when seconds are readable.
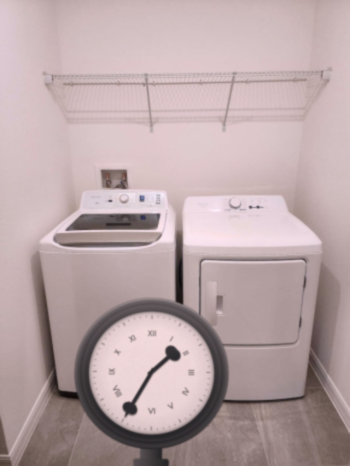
h=1 m=35
